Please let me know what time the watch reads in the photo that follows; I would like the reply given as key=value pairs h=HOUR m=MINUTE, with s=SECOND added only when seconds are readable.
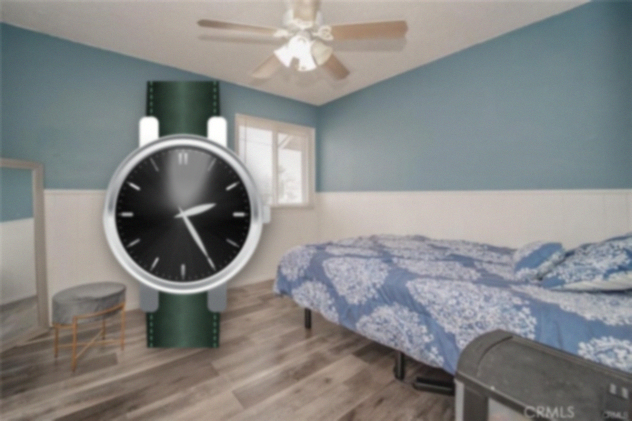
h=2 m=25
